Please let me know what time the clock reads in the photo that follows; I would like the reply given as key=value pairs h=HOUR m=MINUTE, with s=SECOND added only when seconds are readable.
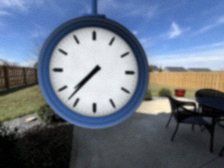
h=7 m=37
